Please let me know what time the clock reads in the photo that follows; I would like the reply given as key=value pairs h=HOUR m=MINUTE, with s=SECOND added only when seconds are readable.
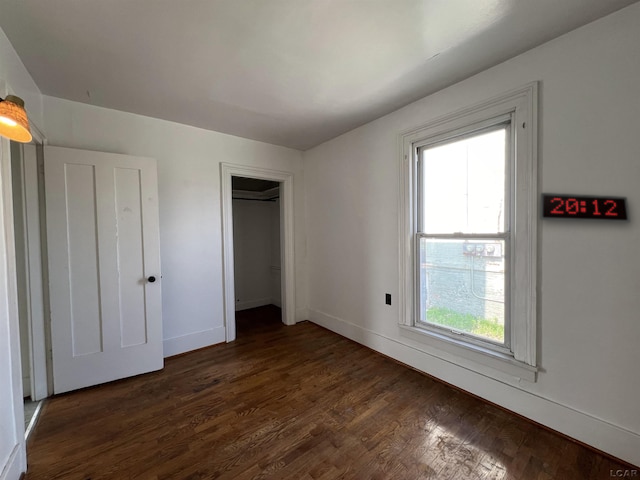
h=20 m=12
